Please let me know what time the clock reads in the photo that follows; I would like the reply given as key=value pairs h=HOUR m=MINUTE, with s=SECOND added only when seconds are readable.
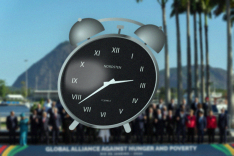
h=2 m=38
